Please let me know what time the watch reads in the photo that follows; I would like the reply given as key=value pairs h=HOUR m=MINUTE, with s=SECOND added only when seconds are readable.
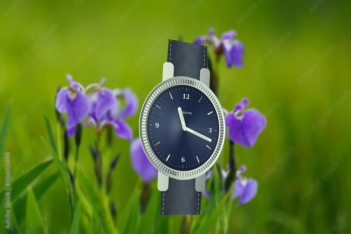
h=11 m=18
